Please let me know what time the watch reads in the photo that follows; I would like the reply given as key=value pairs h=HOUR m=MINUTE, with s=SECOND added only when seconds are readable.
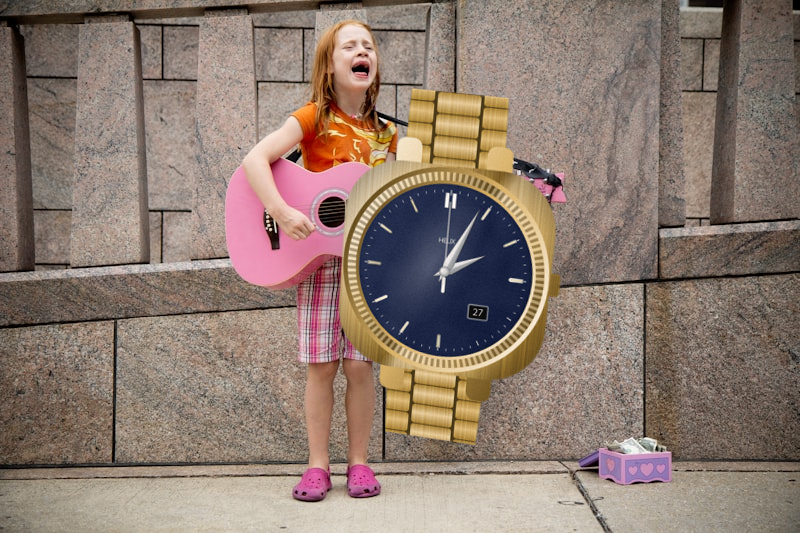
h=2 m=4 s=0
